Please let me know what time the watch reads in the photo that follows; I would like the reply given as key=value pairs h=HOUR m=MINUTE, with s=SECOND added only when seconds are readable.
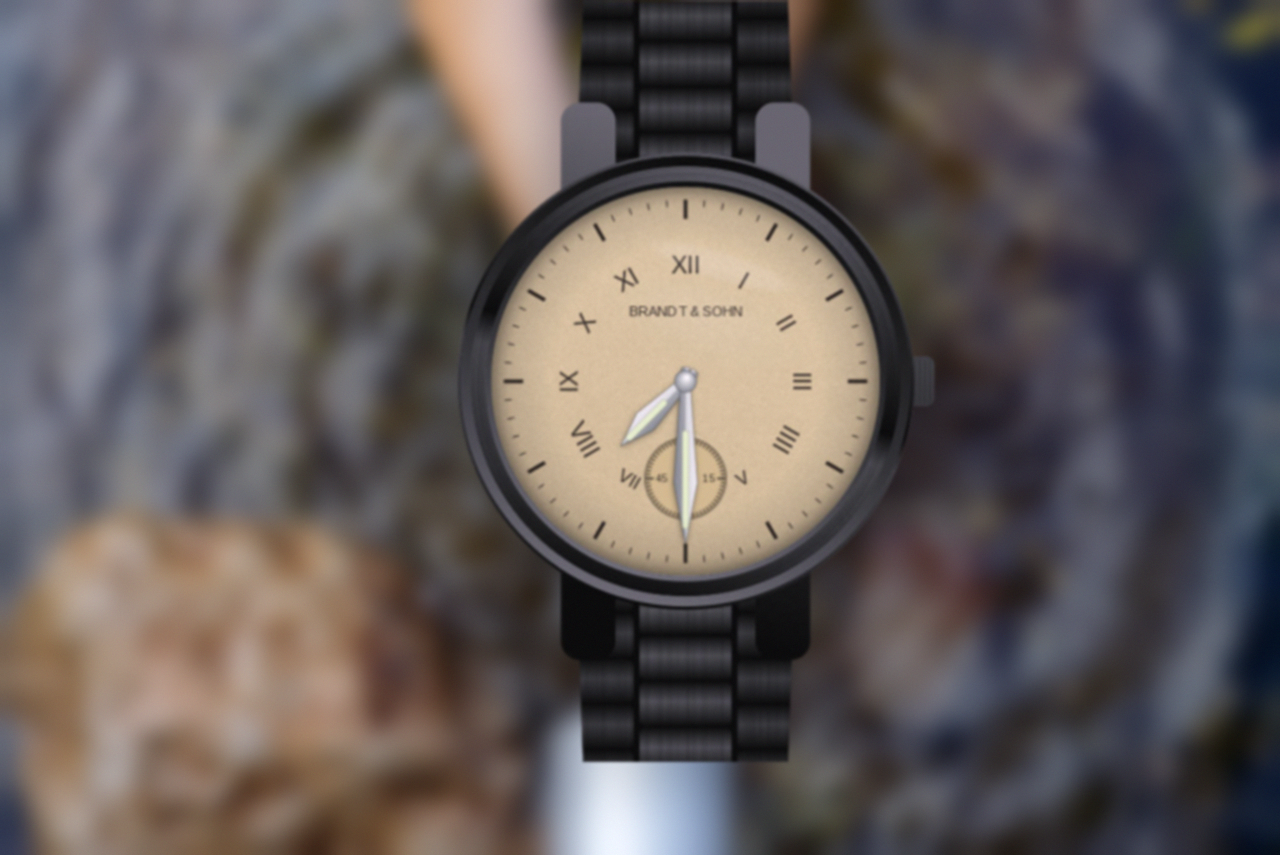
h=7 m=30
